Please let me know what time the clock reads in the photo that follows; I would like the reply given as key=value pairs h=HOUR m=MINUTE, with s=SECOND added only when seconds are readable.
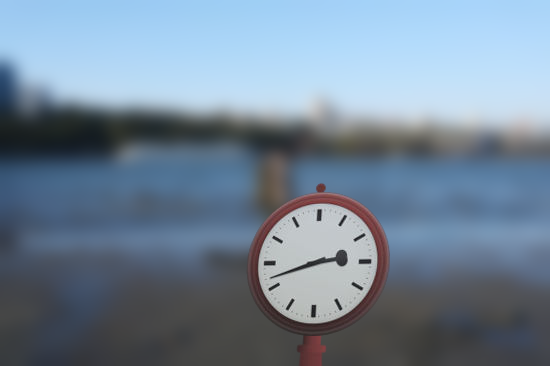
h=2 m=42
